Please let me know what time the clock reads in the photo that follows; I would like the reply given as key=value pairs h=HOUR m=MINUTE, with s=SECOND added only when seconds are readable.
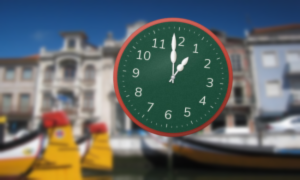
h=12 m=59
